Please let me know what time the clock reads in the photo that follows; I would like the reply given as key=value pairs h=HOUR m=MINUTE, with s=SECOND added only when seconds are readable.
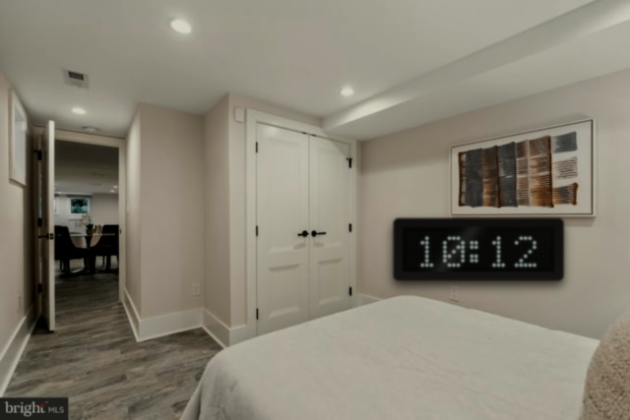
h=10 m=12
